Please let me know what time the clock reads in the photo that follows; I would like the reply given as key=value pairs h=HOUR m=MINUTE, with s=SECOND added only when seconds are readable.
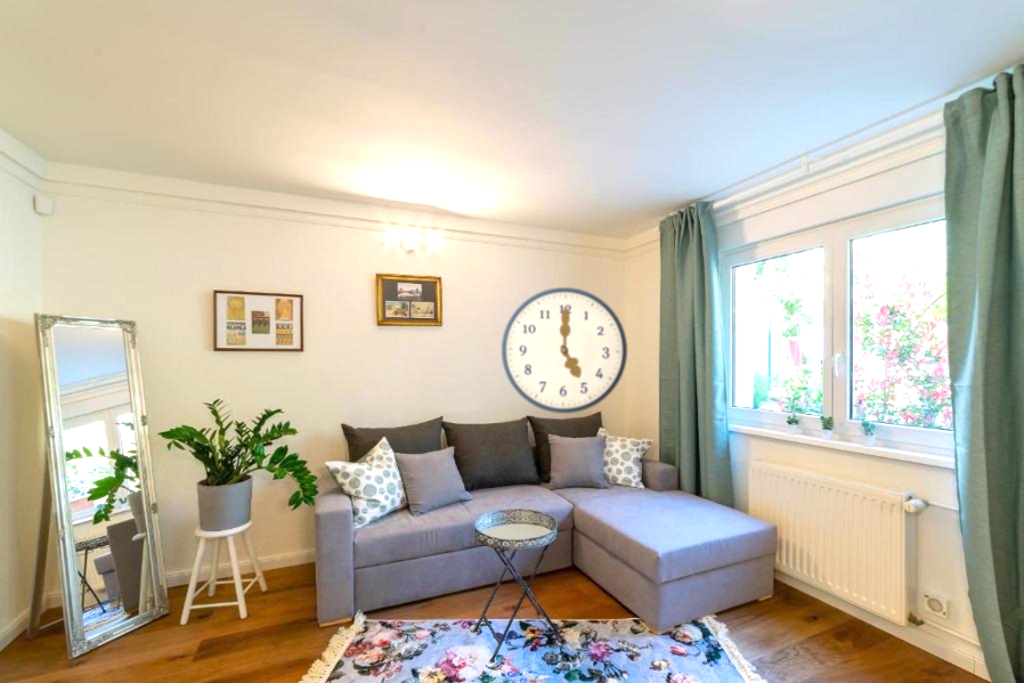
h=5 m=0
